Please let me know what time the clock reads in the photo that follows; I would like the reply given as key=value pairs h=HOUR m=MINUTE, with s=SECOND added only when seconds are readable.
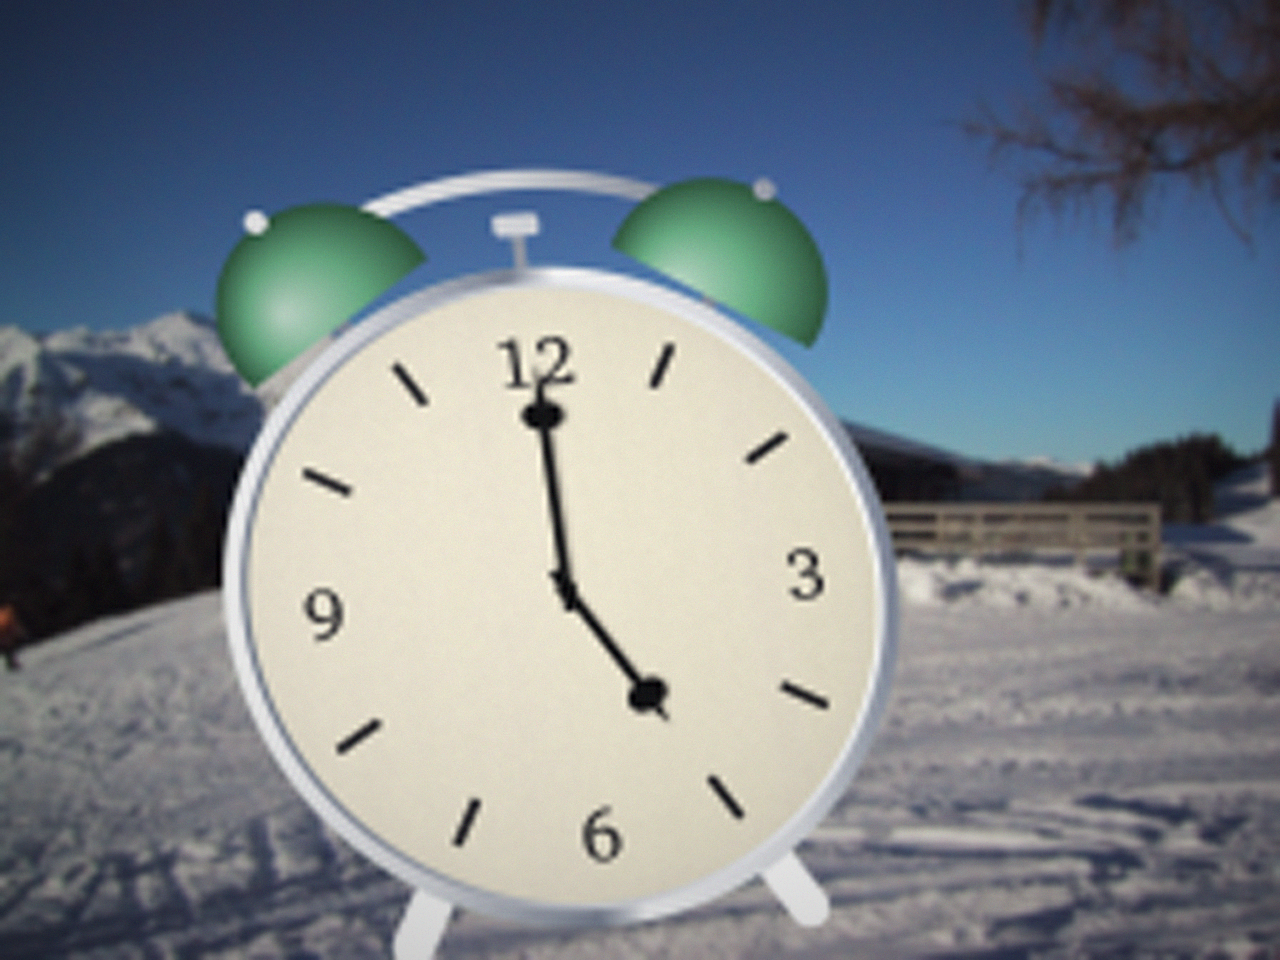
h=5 m=0
